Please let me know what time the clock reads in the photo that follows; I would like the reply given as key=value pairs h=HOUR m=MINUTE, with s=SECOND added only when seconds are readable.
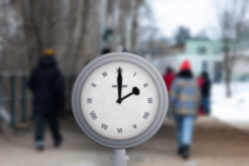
h=2 m=0
